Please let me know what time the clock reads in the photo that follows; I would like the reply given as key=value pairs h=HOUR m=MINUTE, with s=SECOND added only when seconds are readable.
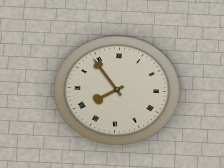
h=7 m=54
